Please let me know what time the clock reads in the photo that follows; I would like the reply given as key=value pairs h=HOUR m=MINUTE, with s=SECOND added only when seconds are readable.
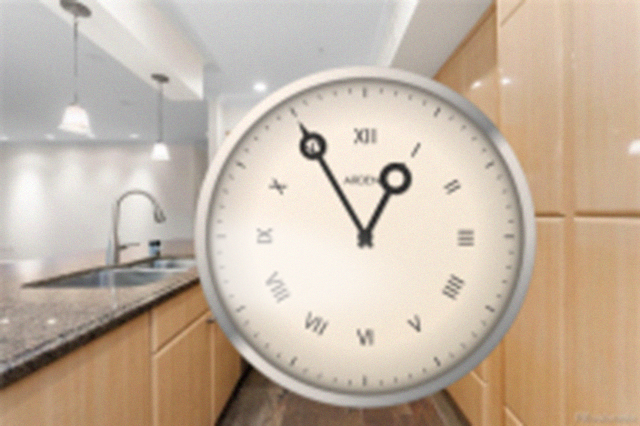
h=12 m=55
